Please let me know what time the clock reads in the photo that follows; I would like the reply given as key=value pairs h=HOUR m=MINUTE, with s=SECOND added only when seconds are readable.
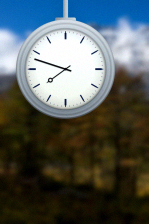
h=7 m=48
